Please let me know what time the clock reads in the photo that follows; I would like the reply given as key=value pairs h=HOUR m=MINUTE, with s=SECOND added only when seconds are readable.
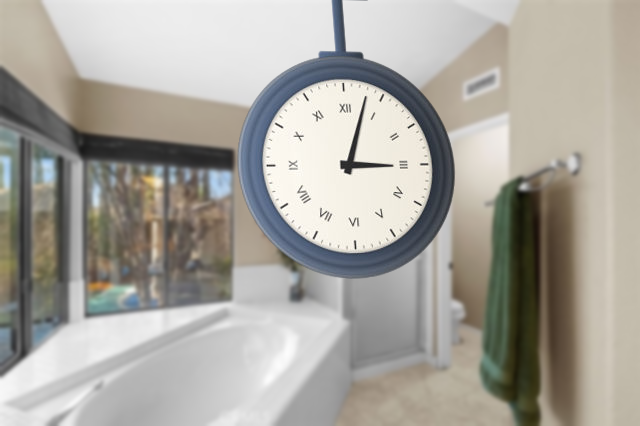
h=3 m=3
